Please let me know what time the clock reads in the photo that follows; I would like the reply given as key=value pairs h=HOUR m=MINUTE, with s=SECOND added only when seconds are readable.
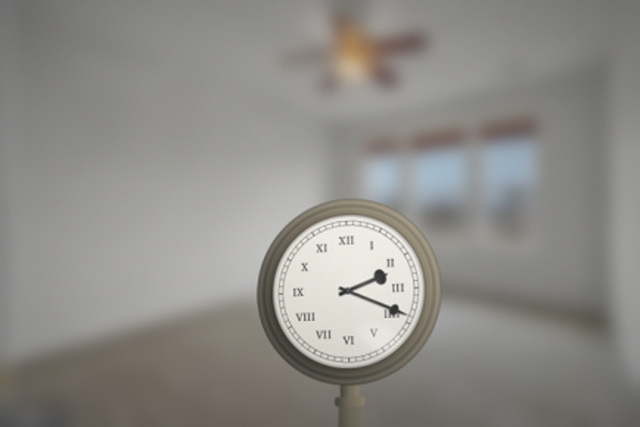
h=2 m=19
